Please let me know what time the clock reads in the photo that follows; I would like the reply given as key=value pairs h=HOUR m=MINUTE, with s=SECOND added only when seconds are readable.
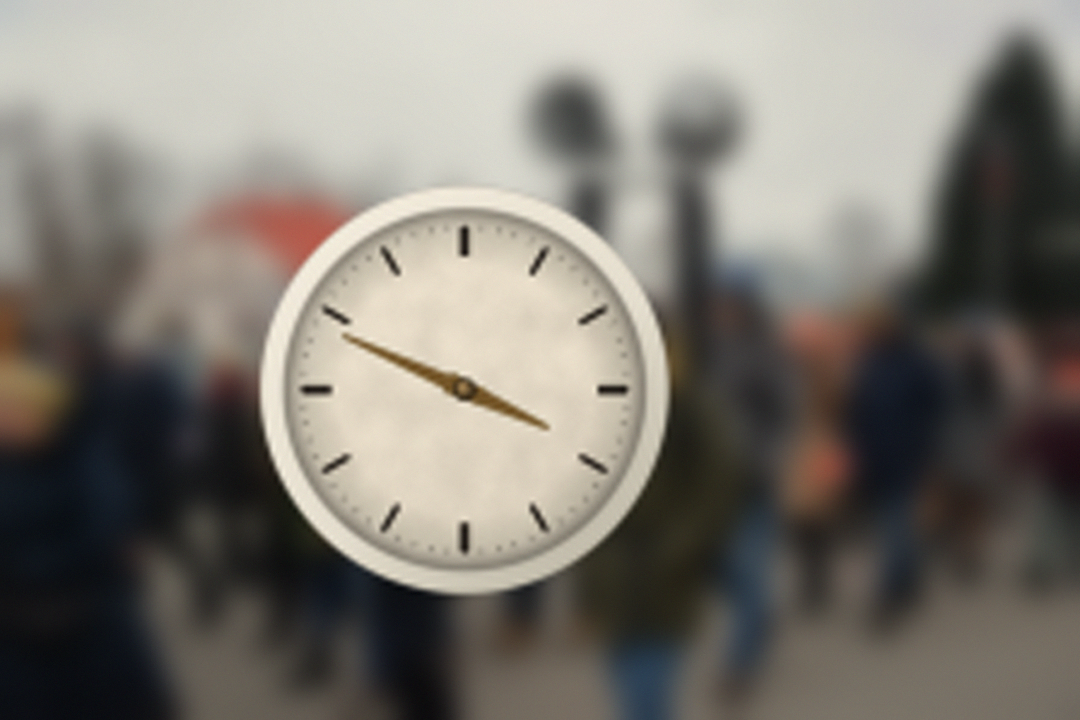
h=3 m=49
